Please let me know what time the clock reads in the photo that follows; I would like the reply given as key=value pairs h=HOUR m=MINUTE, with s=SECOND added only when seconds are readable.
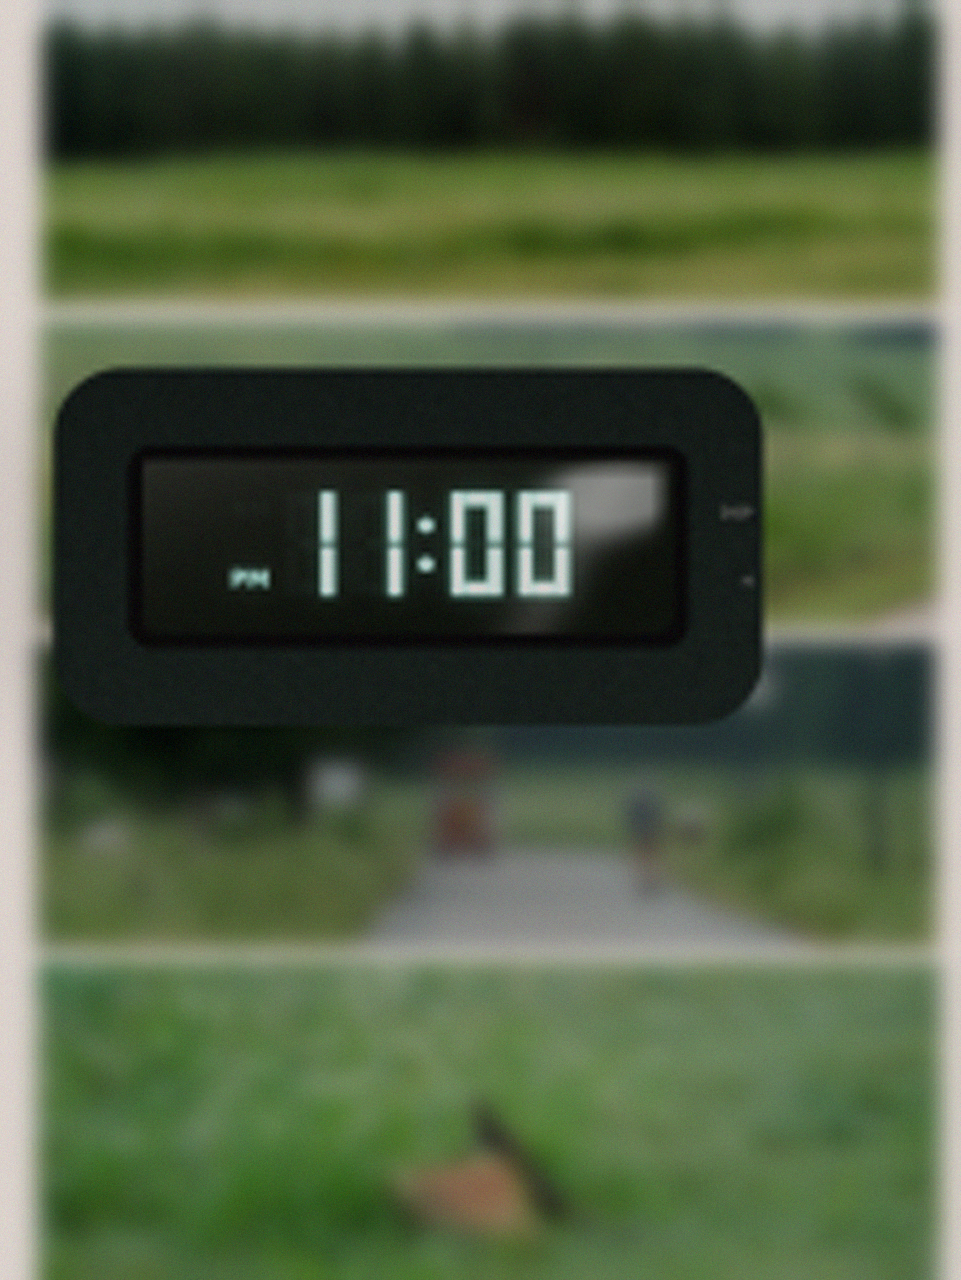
h=11 m=0
